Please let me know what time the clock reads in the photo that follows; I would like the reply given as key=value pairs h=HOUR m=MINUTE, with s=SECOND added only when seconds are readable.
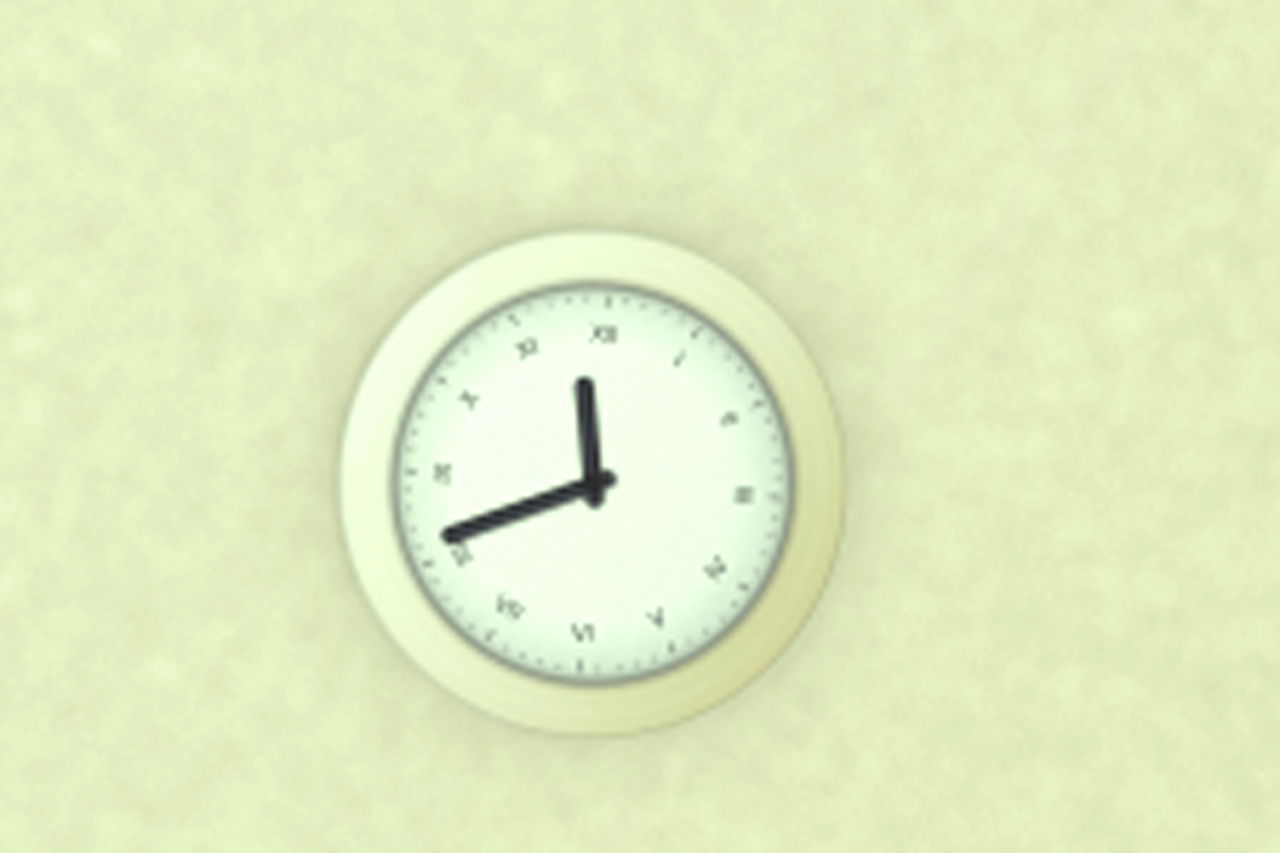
h=11 m=41
